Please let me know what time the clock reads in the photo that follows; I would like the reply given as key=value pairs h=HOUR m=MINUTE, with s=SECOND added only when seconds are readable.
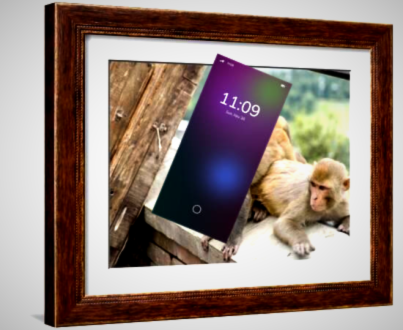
h=11 m=9
